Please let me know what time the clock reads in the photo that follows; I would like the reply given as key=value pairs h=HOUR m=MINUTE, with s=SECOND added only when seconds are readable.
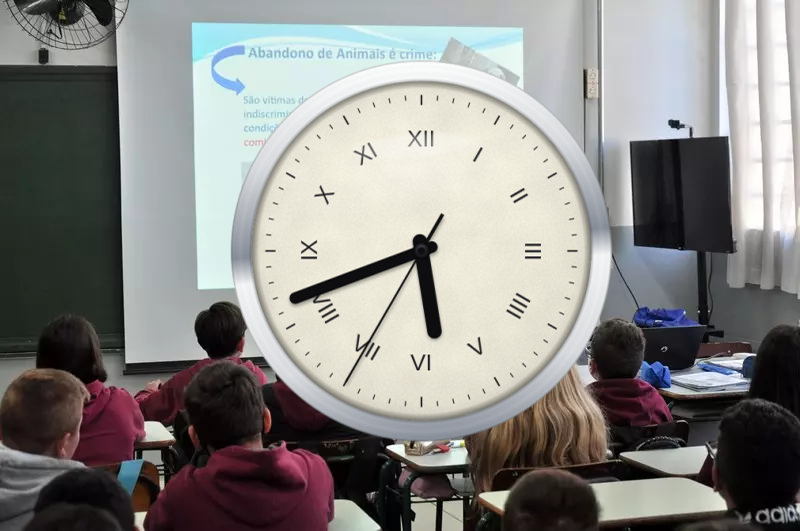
h=5 m=41 s=35
